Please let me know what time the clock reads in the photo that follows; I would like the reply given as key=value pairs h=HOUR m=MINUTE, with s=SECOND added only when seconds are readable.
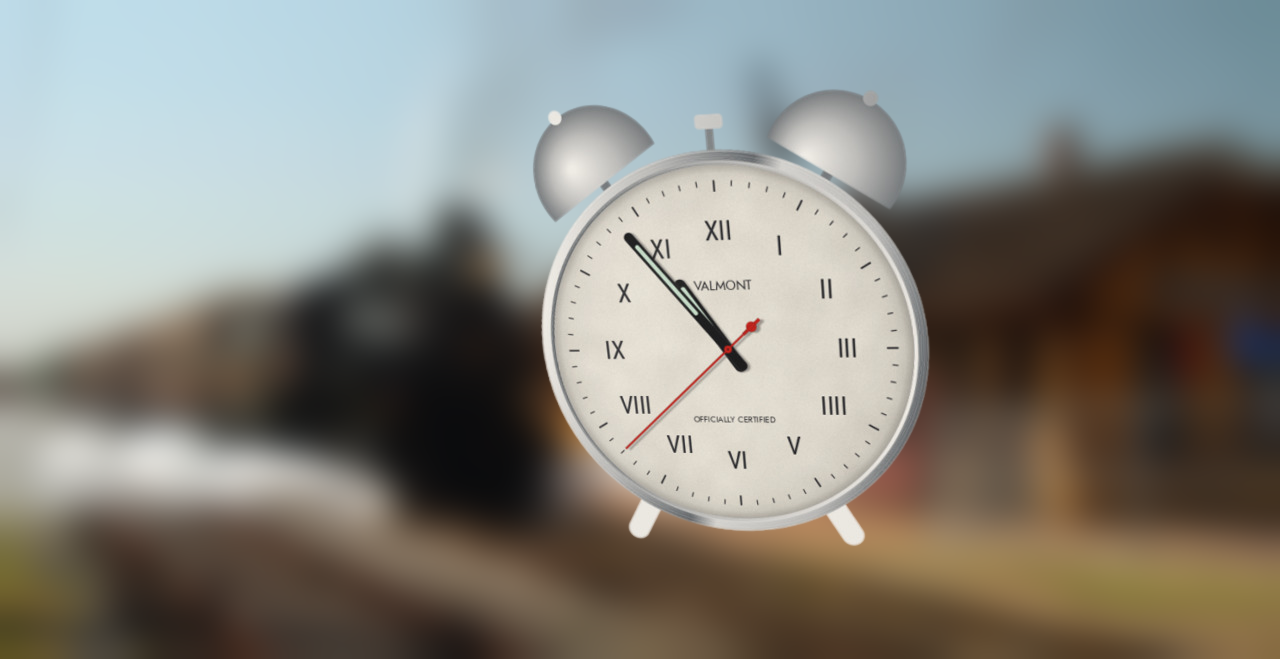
h=10 m=53 s=38
